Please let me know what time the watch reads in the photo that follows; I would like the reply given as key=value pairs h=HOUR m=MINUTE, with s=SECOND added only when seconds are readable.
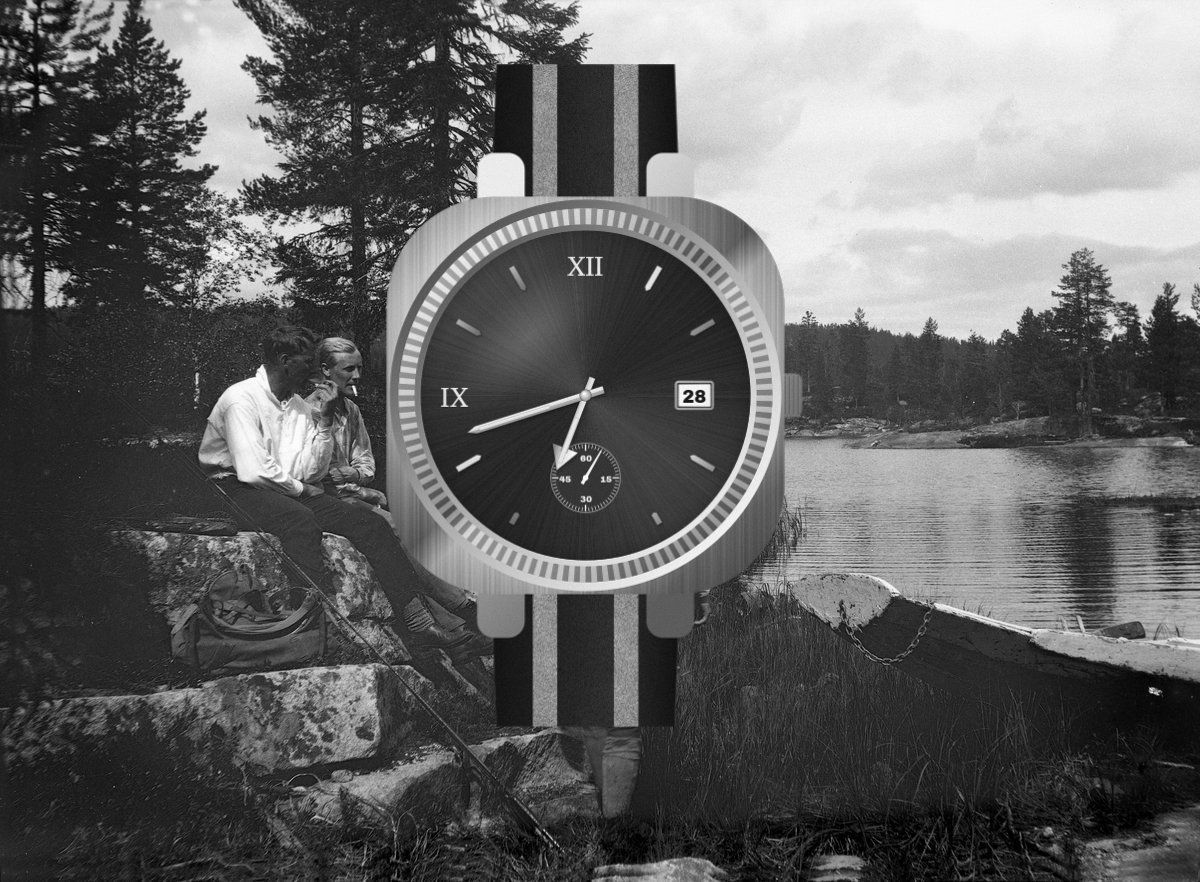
h=6 m=42 s=5
